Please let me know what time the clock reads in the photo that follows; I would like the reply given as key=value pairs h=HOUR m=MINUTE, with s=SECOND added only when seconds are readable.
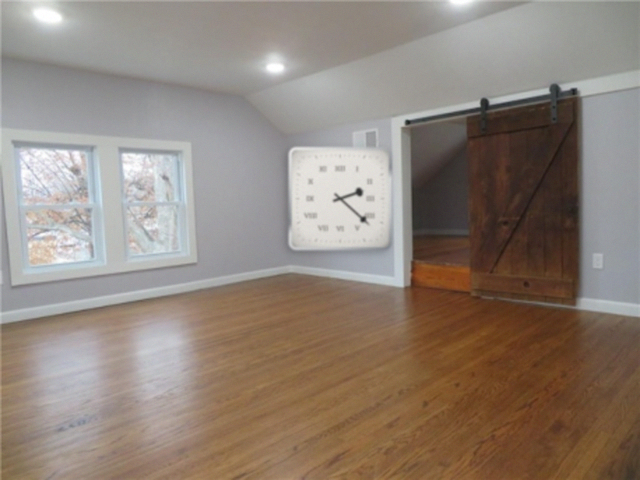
h=2 m=22
